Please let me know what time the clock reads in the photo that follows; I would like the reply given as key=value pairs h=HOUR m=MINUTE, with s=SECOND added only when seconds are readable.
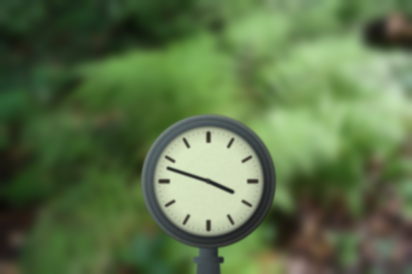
h=3 m=48
